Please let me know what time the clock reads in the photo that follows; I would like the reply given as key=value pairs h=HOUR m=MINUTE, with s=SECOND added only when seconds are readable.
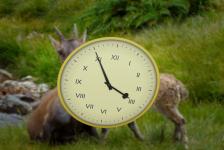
h=3 m=55
